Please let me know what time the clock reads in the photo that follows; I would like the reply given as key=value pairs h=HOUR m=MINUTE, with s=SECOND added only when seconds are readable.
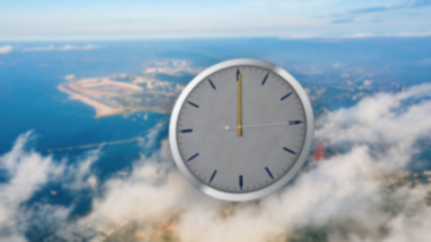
h=12 m=0 s=15
